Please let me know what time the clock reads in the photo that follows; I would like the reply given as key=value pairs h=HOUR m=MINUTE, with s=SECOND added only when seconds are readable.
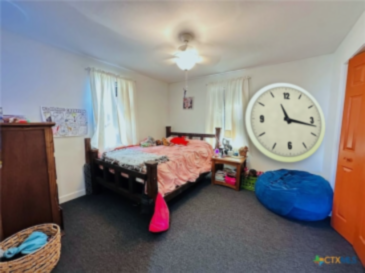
h=11 m=17
